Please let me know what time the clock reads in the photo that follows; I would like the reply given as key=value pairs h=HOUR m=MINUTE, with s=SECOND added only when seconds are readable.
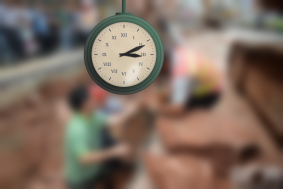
h=3 m=11
